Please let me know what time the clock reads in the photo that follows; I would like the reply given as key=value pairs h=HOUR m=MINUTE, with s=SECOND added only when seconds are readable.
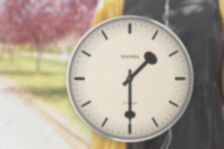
h=1 m=30
